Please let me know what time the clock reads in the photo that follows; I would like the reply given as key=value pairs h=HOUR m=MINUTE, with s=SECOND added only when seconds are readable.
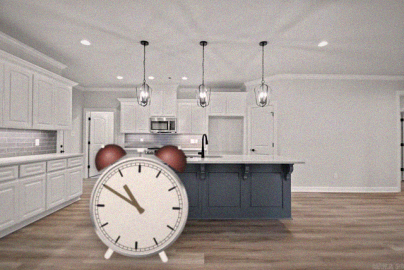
h=10 m=50
